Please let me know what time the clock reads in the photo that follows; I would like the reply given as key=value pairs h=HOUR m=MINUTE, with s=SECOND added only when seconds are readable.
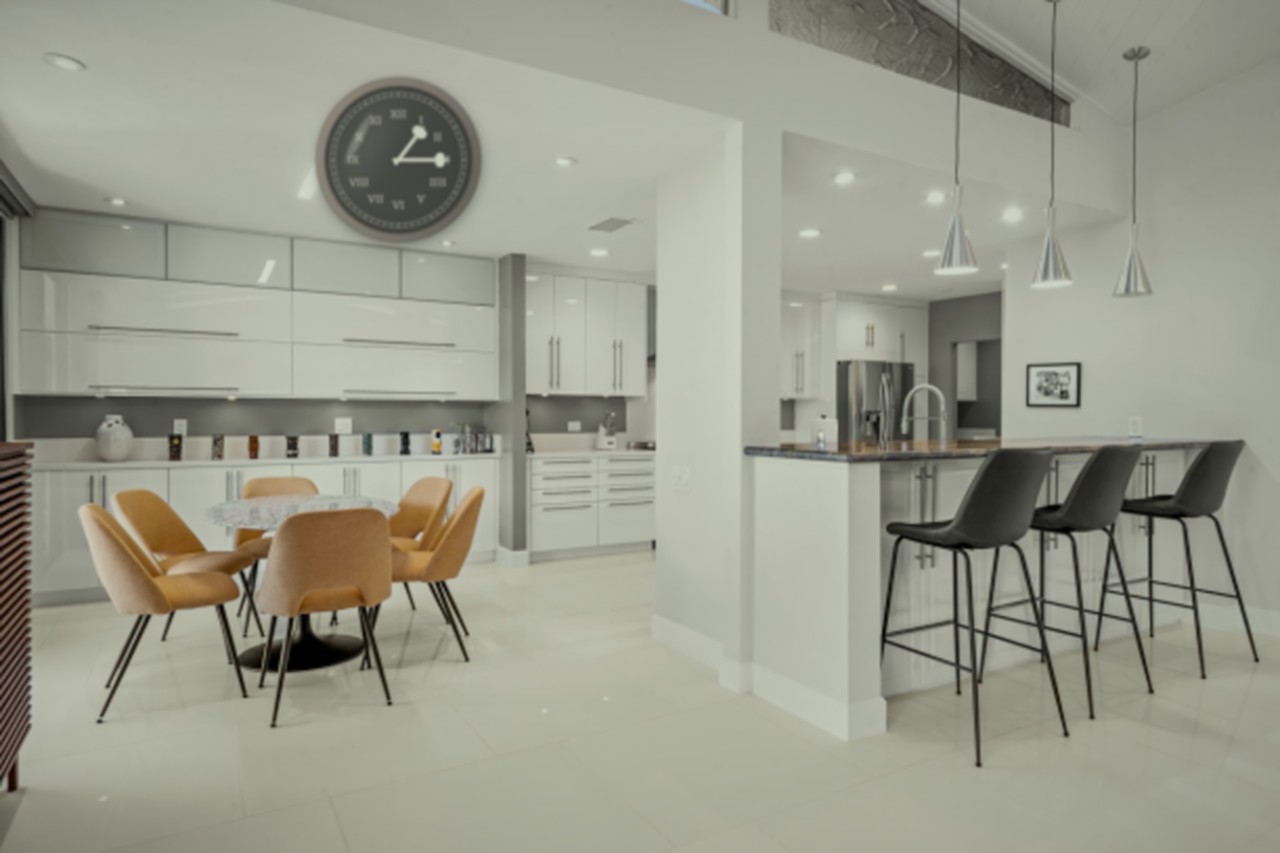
h=1 m=15
